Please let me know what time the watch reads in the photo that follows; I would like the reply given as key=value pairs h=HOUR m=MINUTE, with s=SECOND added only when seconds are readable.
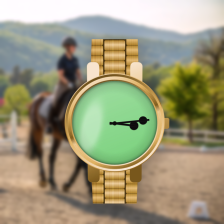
h=3 m=14
